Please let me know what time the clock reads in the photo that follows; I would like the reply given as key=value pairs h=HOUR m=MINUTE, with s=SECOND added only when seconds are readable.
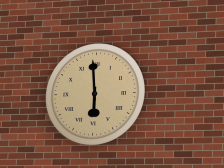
h=5 m=59
